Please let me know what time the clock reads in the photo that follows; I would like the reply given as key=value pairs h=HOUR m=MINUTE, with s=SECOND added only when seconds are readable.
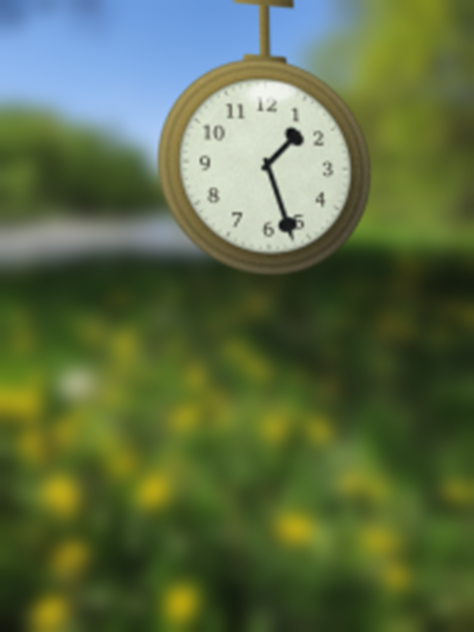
h=1 m=27
